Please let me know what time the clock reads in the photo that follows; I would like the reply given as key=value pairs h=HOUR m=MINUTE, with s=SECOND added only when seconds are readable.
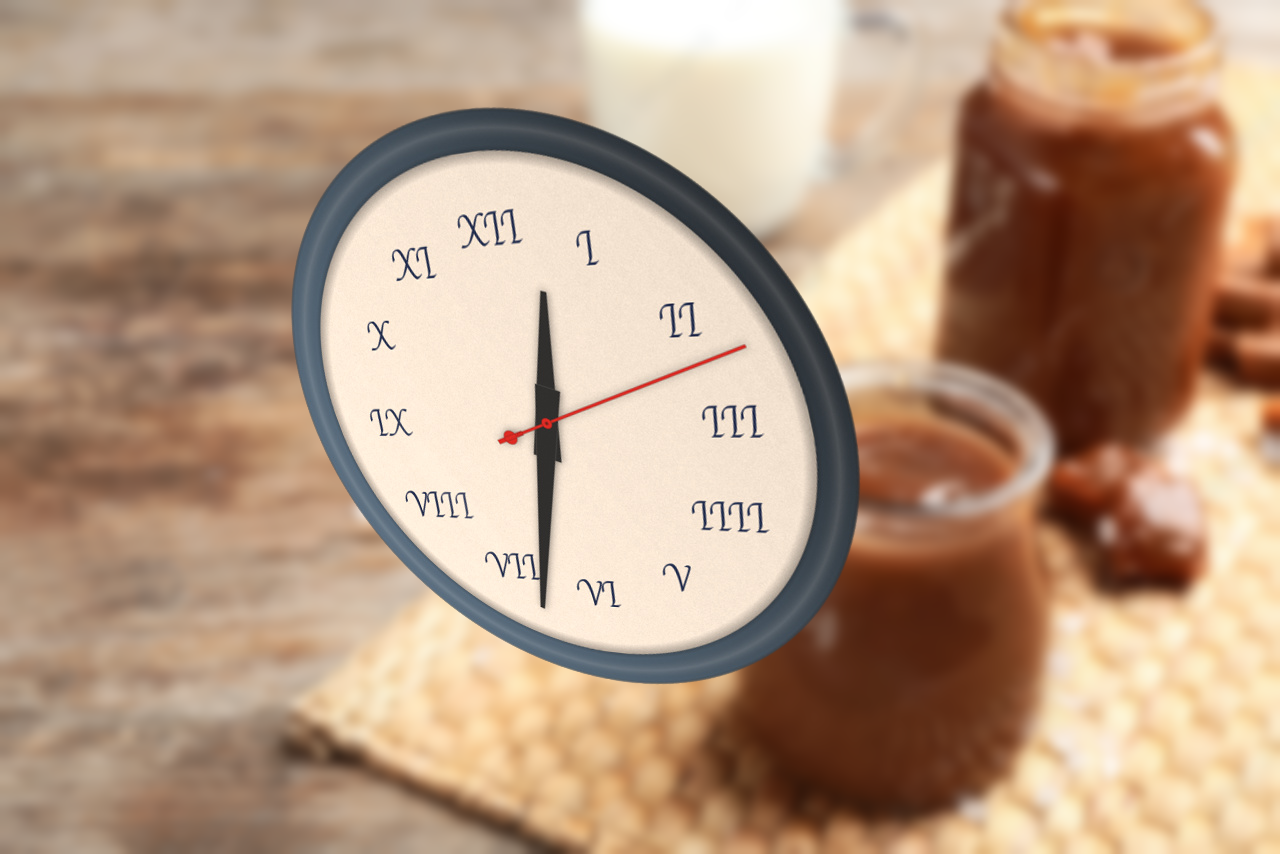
h=12 m=33 s=12
